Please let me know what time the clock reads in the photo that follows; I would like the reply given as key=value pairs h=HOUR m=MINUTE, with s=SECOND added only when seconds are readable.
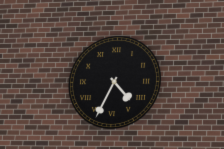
h=4 m=34
